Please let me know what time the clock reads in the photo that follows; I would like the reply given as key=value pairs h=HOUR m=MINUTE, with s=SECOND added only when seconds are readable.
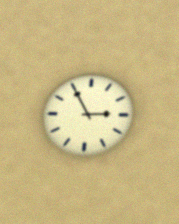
h=2 m=55
